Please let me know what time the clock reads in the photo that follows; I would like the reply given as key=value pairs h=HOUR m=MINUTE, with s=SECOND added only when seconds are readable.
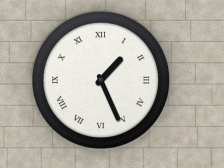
h=1 m=26
